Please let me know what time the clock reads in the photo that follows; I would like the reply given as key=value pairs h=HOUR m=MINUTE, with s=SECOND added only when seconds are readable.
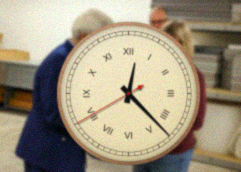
h=12 m=22 s=40
